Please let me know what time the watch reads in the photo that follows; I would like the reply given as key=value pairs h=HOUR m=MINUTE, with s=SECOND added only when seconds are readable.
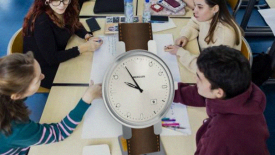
h=9 m=55
